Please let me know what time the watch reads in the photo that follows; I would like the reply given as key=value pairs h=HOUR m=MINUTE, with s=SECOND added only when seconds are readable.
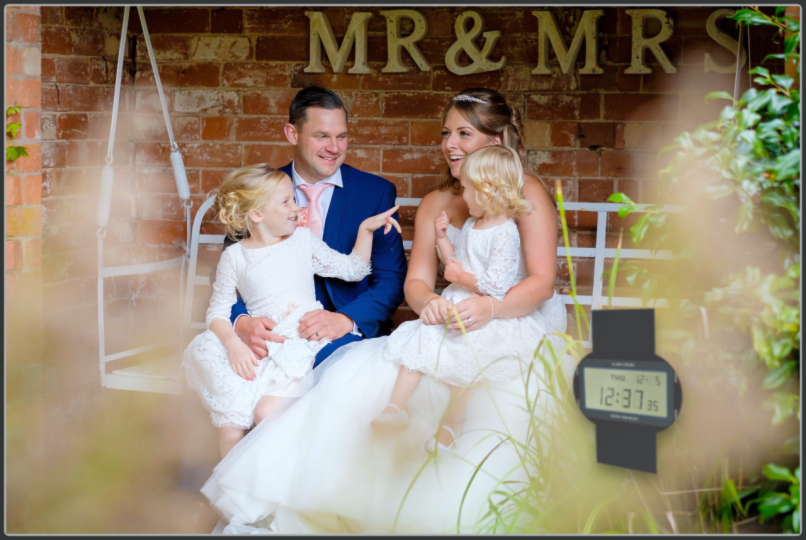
h=12 m=37
